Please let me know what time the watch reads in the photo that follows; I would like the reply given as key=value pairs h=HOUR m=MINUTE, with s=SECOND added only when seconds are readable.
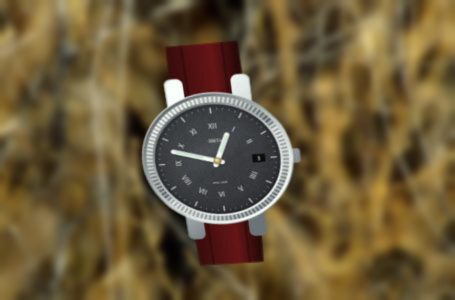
h=12 m=48
